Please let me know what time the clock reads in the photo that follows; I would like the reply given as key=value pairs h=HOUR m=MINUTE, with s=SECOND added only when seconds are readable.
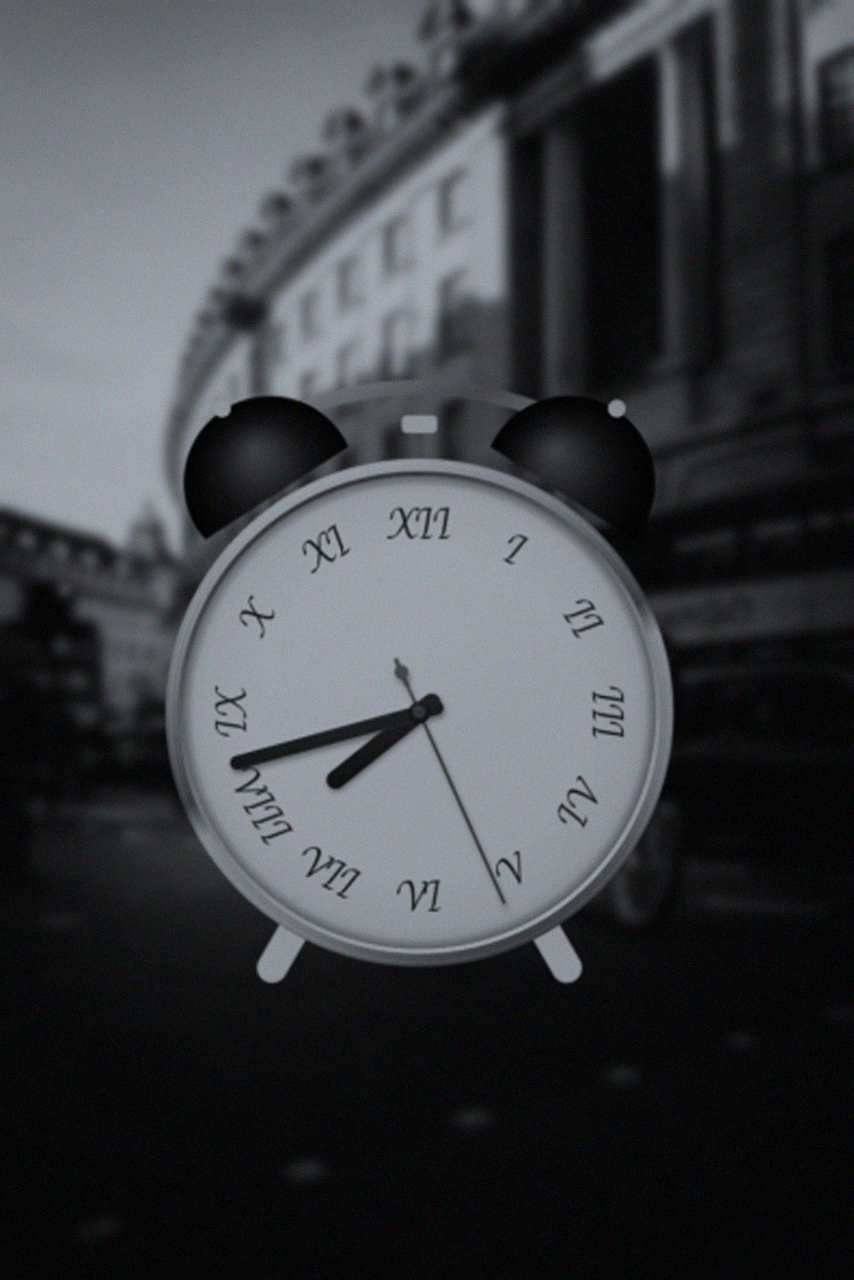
h=7 m=42 s=26
